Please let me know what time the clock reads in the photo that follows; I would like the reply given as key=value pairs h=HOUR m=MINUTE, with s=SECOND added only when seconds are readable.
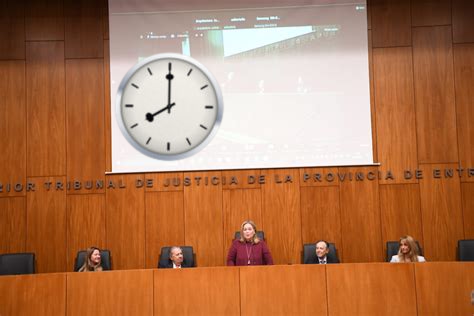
h=8 m=0
